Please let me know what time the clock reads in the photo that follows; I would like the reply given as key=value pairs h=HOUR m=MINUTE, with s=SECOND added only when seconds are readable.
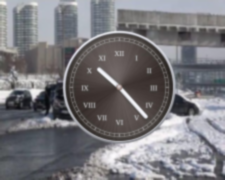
h=10 m=23
